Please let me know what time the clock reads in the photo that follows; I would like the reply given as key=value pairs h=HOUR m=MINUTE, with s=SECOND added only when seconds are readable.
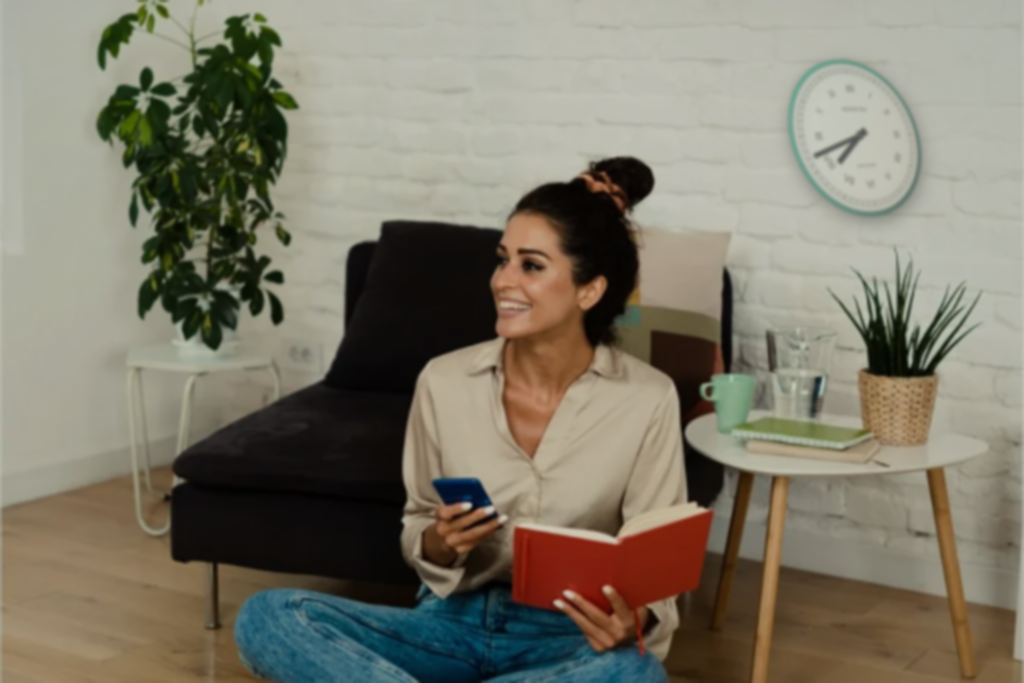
h=7 m=42
